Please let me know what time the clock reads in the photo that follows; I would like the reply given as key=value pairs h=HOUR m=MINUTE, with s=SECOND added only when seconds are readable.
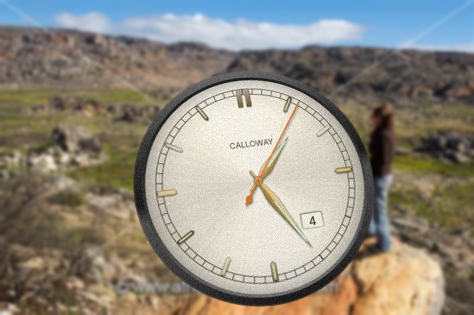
h=1 m=25 s=6
